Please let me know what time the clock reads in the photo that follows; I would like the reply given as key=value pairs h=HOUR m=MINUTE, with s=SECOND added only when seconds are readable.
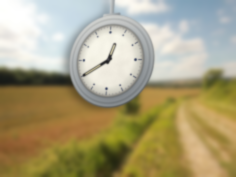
h=12 m=40
